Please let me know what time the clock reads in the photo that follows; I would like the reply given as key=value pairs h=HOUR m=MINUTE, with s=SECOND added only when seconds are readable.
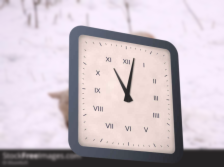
h=11 m=2
